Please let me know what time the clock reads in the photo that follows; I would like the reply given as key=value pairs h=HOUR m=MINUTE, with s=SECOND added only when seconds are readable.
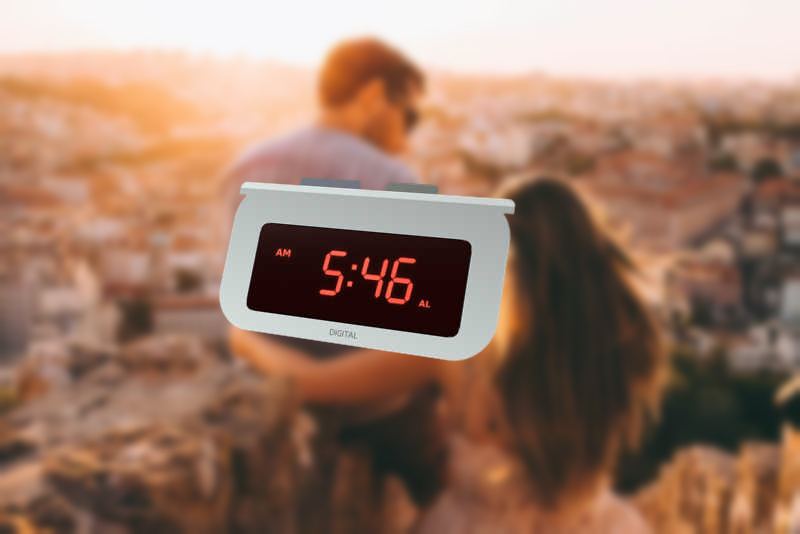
h=5 m=46
